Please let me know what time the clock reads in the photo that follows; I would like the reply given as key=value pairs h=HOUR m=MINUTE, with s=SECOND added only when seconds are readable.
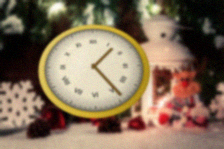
h=1 m=24
